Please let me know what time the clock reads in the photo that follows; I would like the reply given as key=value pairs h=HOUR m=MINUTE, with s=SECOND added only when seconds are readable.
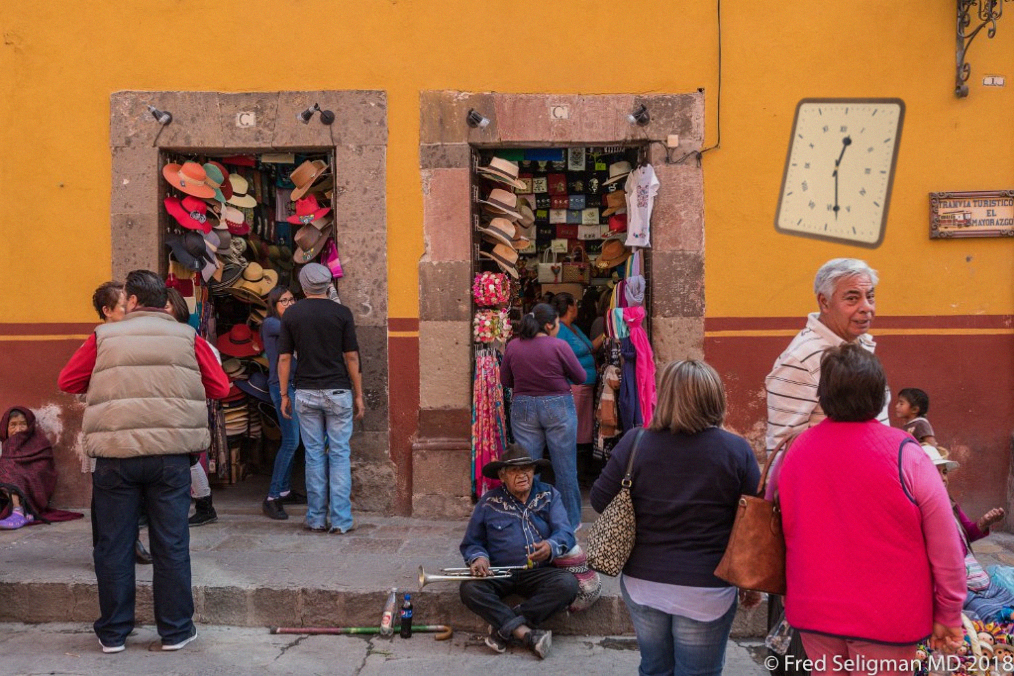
h=12 m=28
